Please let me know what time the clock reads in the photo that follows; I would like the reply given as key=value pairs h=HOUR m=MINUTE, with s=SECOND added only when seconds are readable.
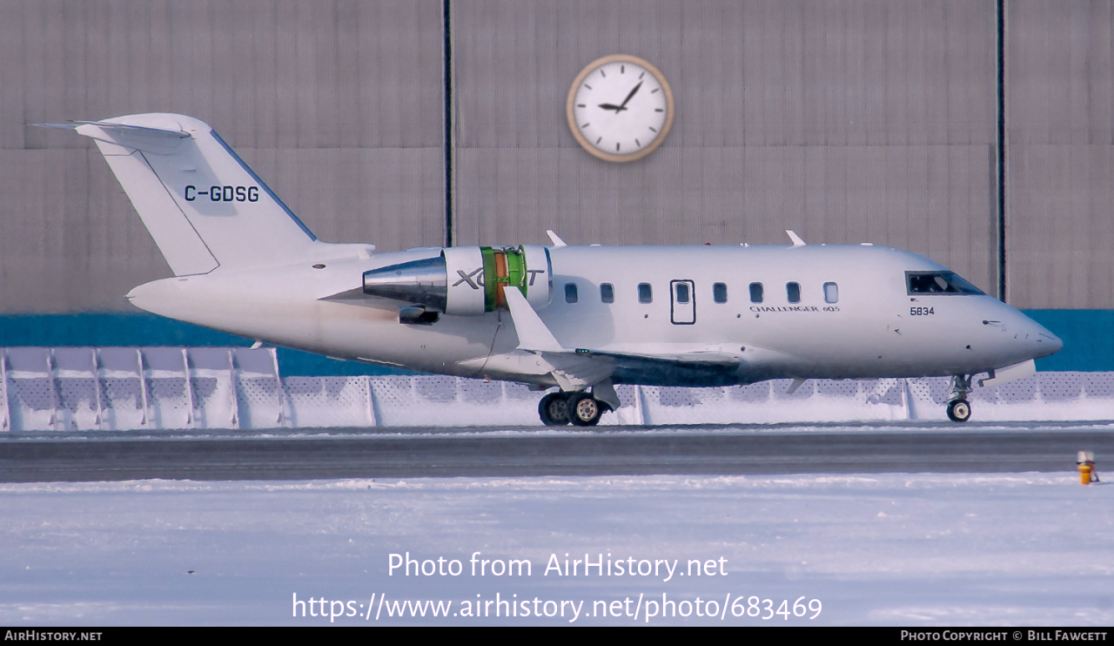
h=9 m=6
